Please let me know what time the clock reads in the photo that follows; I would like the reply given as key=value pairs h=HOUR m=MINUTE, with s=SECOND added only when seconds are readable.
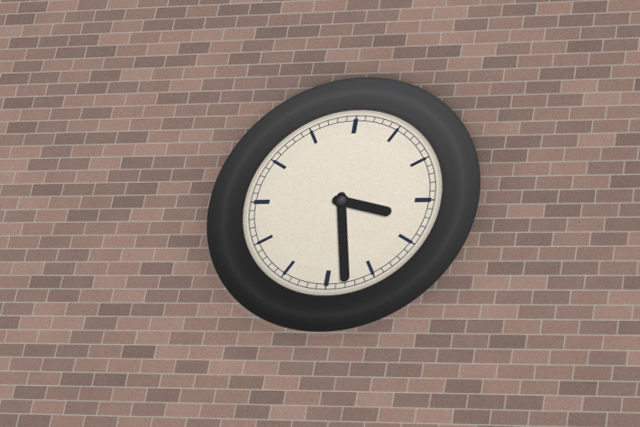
h=3 m=28
